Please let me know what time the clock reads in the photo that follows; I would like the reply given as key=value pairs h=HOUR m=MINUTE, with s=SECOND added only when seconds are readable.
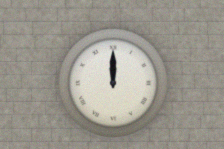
h=12 m=0
